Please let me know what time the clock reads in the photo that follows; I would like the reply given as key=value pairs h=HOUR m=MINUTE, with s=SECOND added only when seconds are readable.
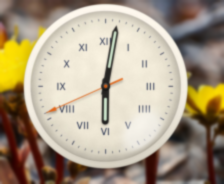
h=6 m=1 s=41
